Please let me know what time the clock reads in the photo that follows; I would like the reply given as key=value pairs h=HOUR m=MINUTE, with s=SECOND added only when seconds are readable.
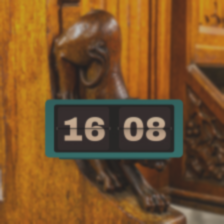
h=16 m=8
